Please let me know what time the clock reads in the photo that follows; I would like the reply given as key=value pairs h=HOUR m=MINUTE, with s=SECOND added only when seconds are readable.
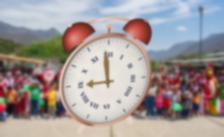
h=8 m=59
